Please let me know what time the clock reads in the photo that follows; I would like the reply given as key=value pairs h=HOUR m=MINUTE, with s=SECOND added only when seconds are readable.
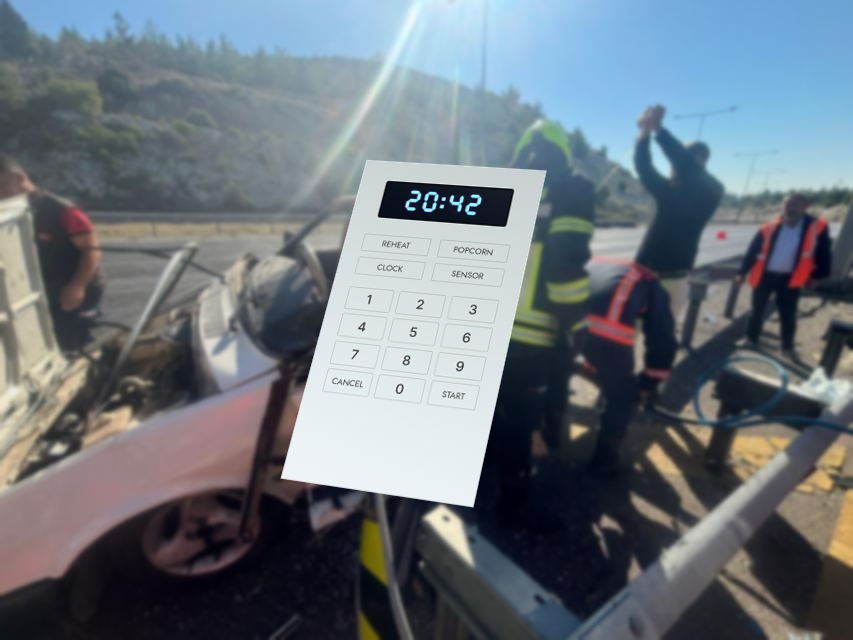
h=20 m=42
